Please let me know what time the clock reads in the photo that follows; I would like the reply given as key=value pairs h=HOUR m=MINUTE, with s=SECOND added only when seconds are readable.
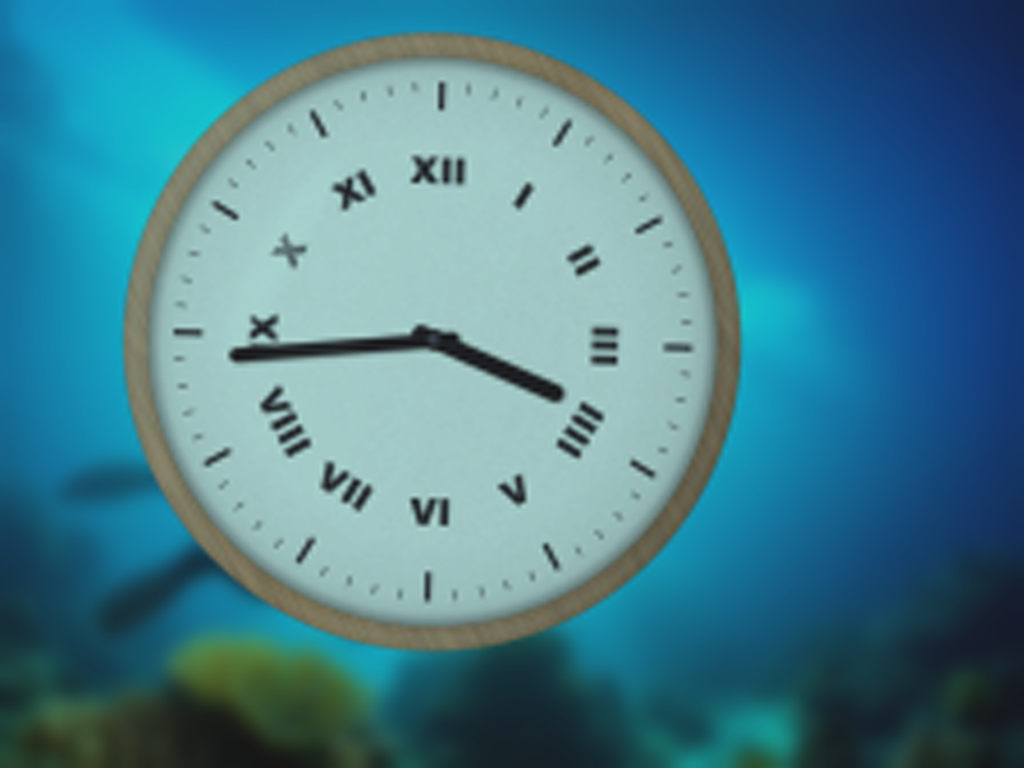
h=3 m=44
